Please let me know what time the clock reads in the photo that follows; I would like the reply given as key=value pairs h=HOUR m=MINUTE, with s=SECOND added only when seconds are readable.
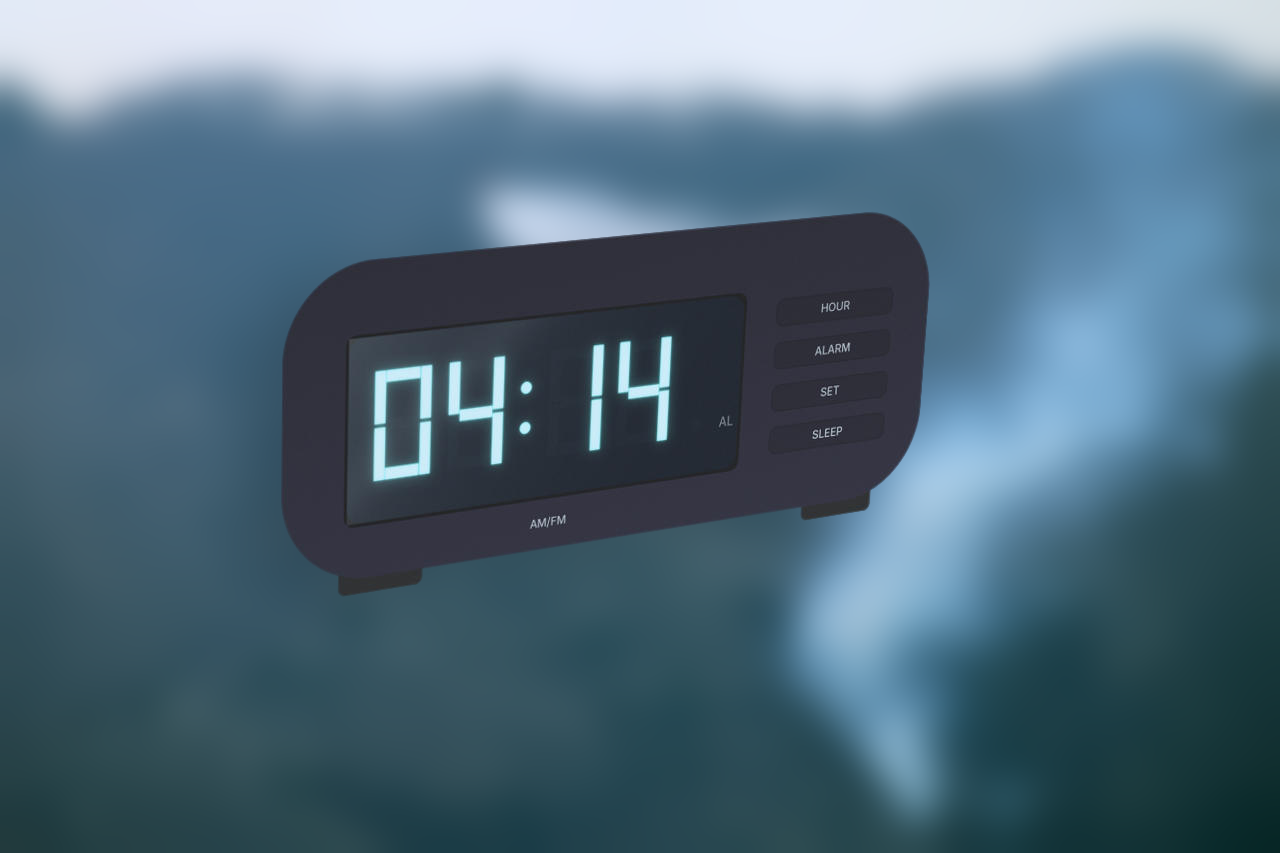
h=4 m=14
